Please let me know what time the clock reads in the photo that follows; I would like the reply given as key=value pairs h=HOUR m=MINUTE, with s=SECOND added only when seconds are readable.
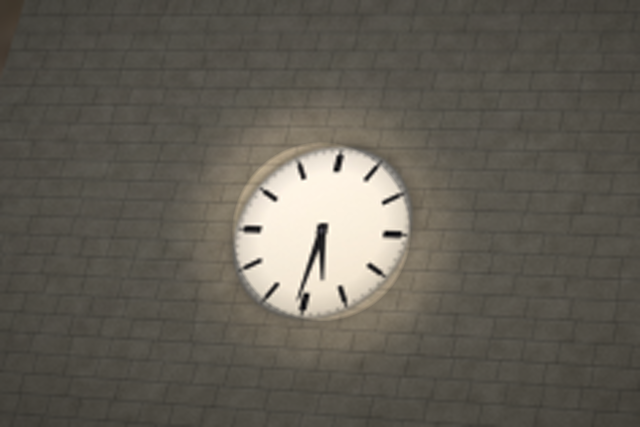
h=5 m=31
